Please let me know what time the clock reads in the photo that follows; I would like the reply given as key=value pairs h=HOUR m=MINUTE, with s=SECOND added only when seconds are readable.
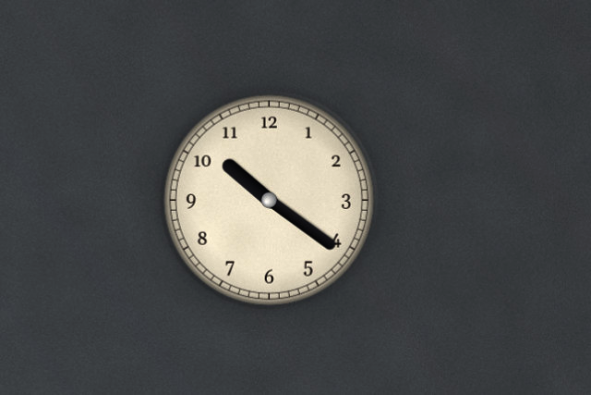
h=10 m=21
